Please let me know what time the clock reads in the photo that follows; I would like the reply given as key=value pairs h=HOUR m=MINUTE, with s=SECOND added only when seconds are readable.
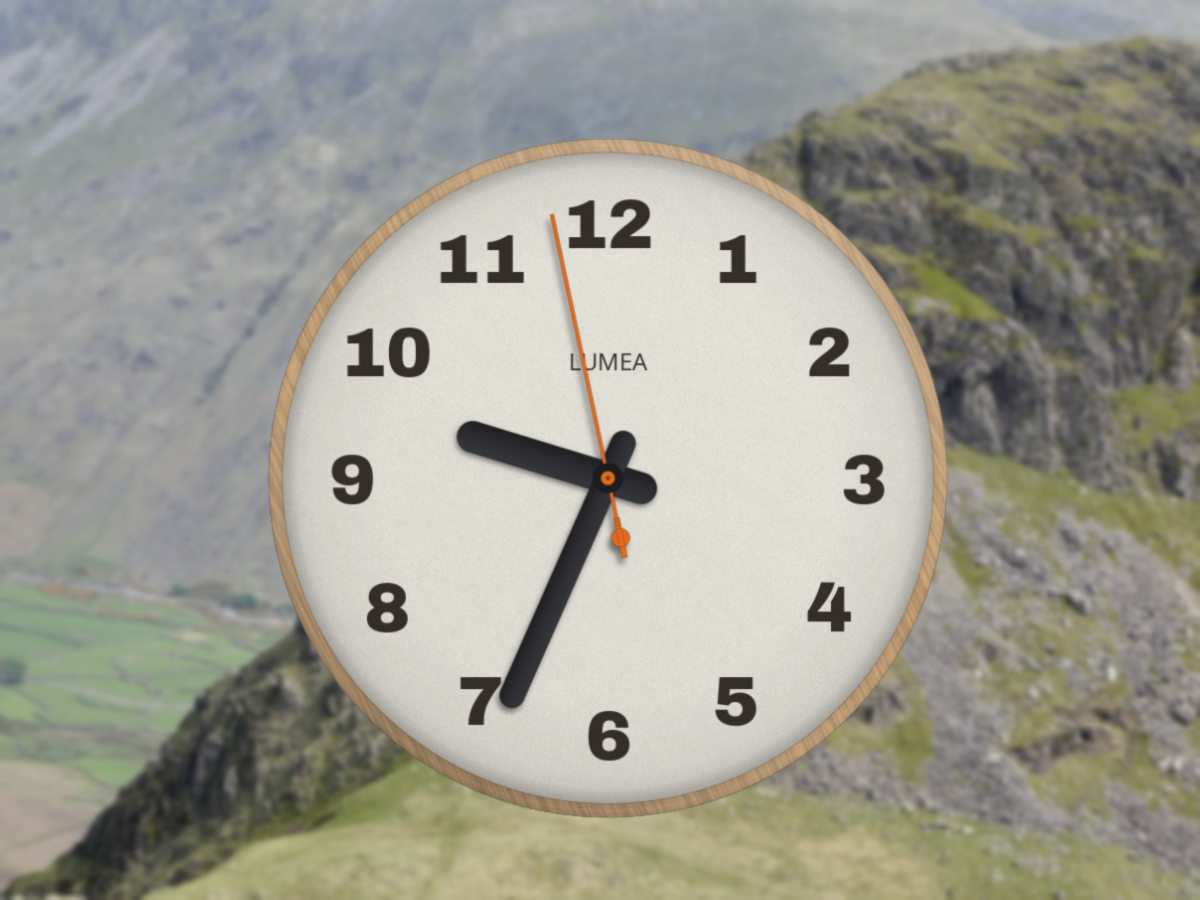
h=9 m=33 s=58
